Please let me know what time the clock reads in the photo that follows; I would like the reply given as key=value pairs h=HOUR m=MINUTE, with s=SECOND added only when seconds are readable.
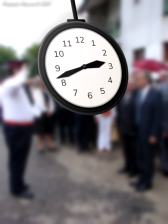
h=2 m=42
